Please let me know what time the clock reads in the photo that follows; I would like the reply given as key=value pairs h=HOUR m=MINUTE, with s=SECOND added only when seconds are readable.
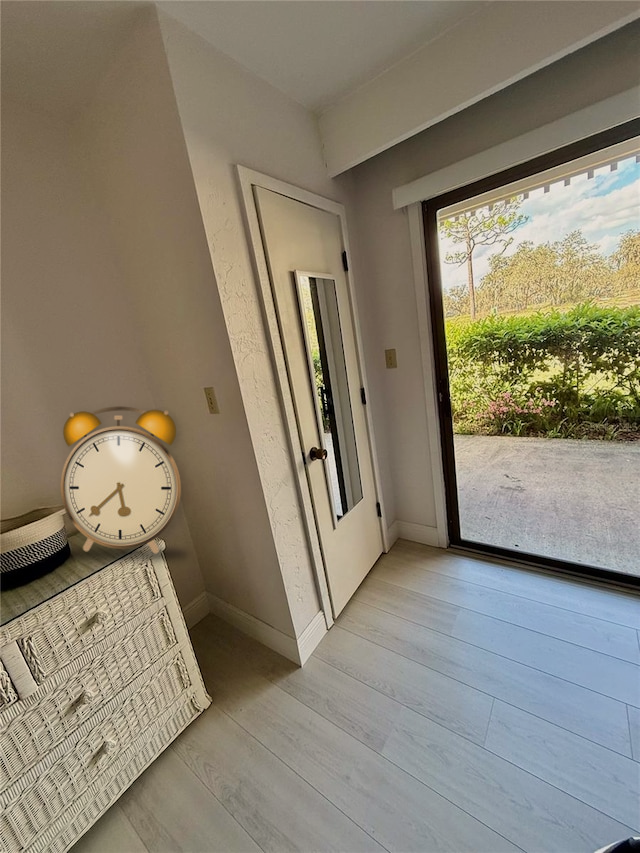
h=5 m=38
